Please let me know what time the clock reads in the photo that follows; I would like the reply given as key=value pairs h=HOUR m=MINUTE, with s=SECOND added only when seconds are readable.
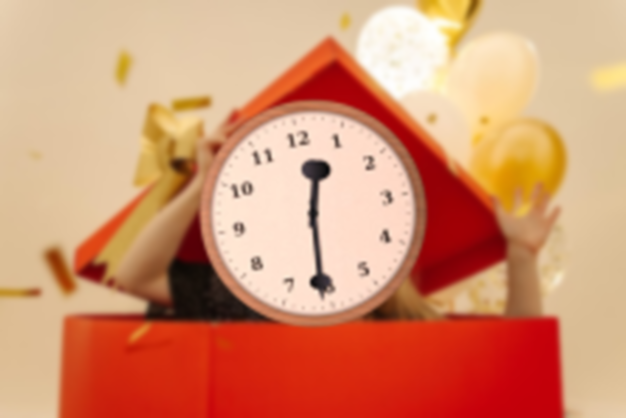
h=12 m=31
